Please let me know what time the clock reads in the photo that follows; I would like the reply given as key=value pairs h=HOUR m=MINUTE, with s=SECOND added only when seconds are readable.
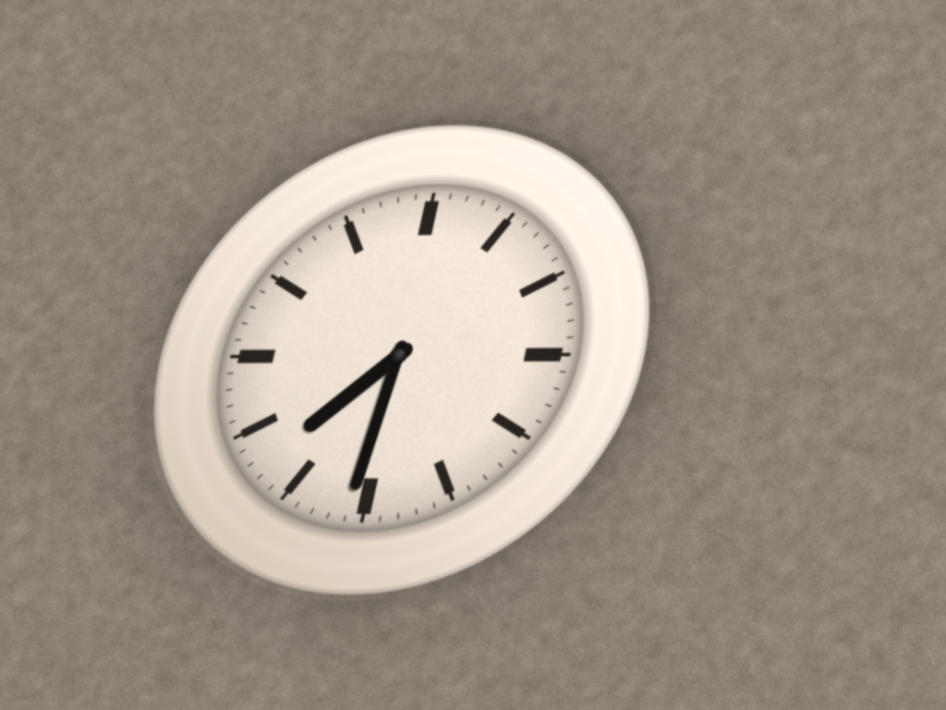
h=7 m=31
